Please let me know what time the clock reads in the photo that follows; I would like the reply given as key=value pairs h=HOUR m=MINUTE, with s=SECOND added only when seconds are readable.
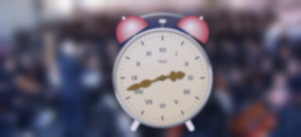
h=2 m=42
